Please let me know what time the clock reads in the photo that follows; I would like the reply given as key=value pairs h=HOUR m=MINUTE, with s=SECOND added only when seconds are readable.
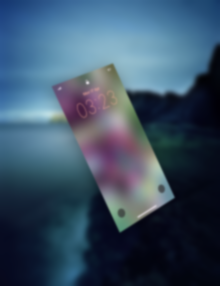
h=3 m=23
